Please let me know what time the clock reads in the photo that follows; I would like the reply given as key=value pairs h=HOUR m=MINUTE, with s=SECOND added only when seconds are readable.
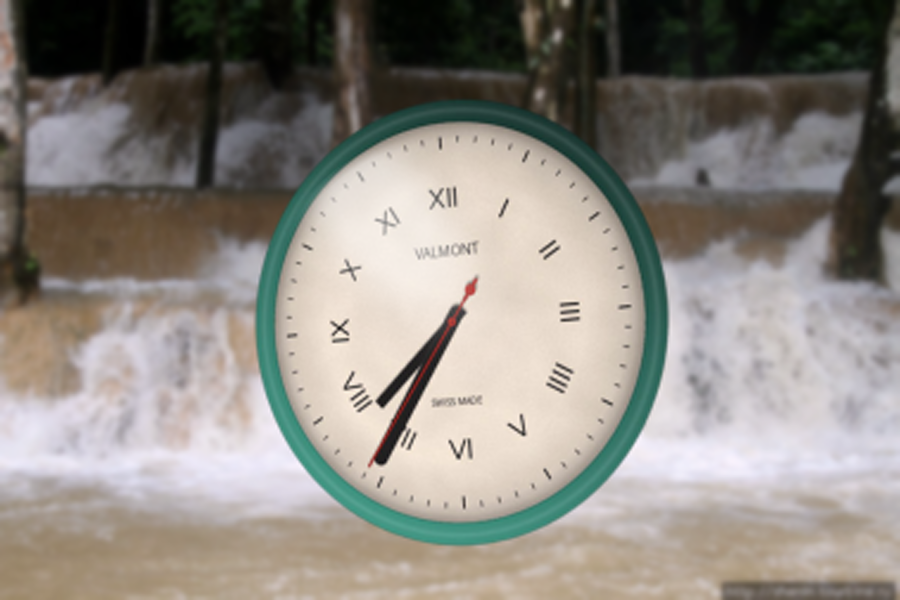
h=7 m=35 s=36
